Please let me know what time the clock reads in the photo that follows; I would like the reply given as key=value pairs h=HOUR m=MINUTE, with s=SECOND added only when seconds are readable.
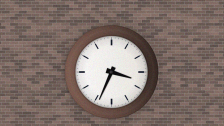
h=3 m=34
